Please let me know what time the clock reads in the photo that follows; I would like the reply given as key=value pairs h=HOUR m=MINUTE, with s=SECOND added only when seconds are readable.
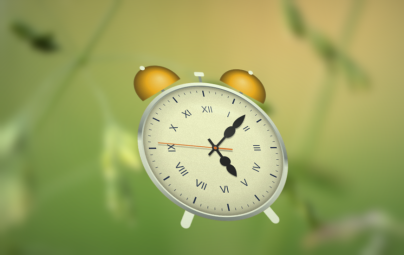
h=5 m=7 s=46
